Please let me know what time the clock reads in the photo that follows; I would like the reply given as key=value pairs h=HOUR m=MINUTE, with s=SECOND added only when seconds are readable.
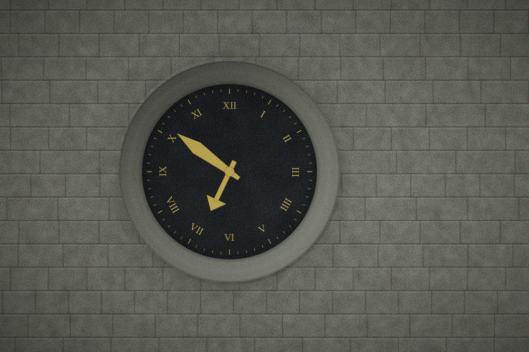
h=6 m=51
